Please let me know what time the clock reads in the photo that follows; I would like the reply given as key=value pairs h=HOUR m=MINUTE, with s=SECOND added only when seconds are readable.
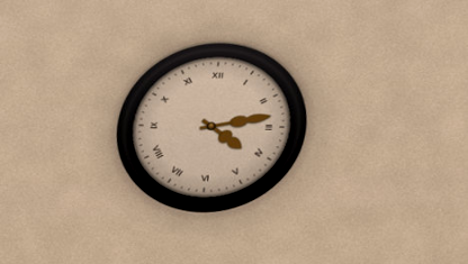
h=4 m=13
